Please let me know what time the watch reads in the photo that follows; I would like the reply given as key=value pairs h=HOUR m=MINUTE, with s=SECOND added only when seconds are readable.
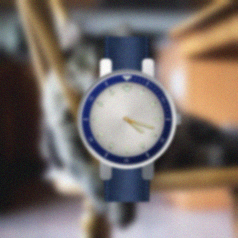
h=4 m=18
